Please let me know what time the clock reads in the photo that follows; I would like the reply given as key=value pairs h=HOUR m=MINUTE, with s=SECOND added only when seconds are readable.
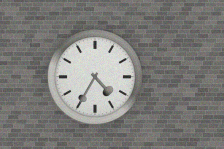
h=4 m=35
